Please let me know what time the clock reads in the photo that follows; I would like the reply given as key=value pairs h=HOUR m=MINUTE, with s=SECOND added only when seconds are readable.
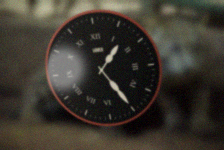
h=1 m=25
